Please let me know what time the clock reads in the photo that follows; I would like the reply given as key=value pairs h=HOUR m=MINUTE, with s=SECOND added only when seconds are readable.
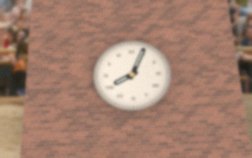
h=8 m=4
